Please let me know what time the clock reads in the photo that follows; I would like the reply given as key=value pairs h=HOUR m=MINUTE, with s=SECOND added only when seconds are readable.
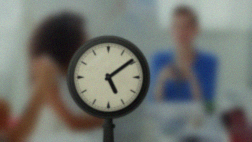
h=5 m=9
